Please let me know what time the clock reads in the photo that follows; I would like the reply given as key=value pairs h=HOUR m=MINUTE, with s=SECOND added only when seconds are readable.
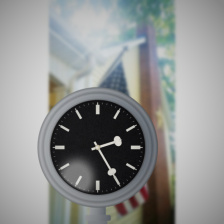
h=2 m=25
